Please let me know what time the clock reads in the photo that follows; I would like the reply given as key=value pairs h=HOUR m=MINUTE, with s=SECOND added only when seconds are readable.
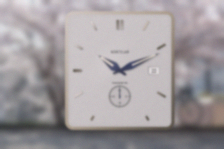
h=10 m=11
